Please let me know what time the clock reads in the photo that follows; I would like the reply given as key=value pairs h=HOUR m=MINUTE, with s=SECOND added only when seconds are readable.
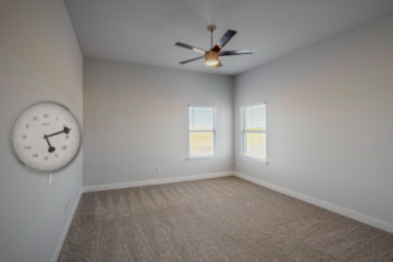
h=5 m=12
